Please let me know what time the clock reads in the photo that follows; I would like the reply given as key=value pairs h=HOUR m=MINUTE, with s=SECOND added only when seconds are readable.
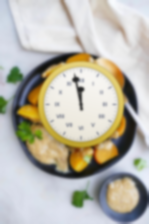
h=11 m=58
